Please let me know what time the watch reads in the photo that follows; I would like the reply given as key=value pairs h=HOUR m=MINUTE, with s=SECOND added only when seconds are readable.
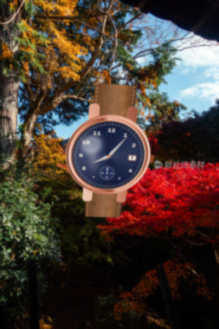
h=8 m=6
